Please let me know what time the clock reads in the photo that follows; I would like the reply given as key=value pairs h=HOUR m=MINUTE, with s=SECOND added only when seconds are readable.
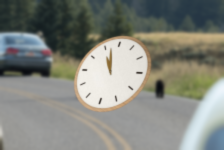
h=10 m=57
